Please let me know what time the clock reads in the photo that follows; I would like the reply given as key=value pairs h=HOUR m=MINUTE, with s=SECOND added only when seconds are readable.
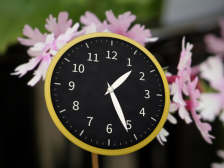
h=1 m=26
